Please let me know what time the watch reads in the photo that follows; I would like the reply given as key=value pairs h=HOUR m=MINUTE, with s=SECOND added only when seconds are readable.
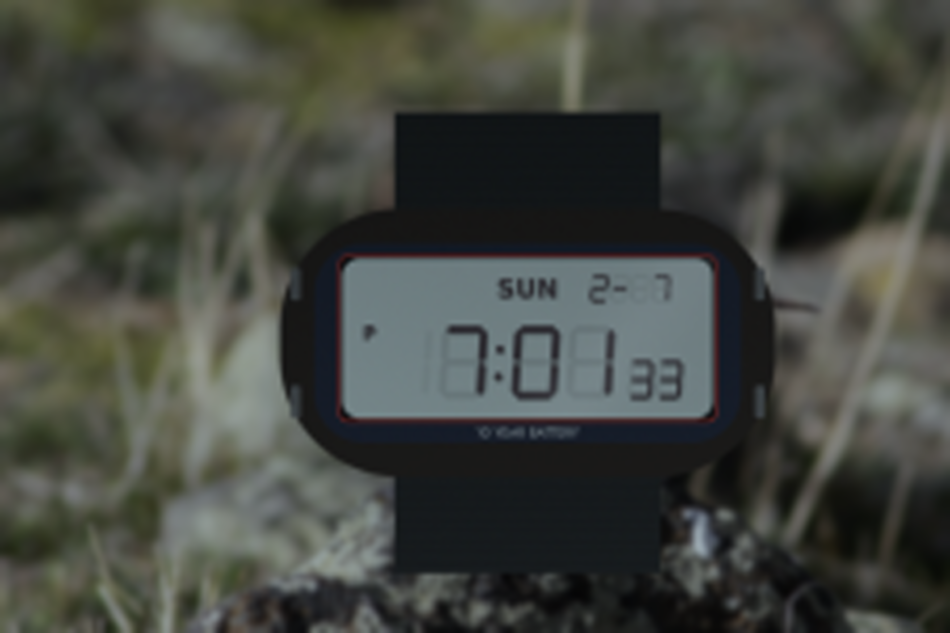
h=7 m=1 s=33
